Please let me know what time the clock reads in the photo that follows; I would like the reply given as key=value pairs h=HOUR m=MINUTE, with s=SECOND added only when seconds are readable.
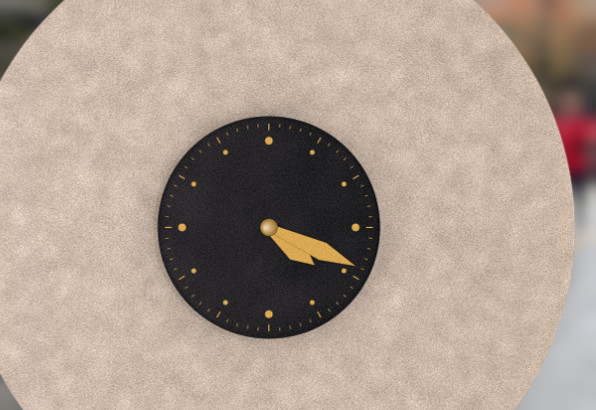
h=4 m=19
